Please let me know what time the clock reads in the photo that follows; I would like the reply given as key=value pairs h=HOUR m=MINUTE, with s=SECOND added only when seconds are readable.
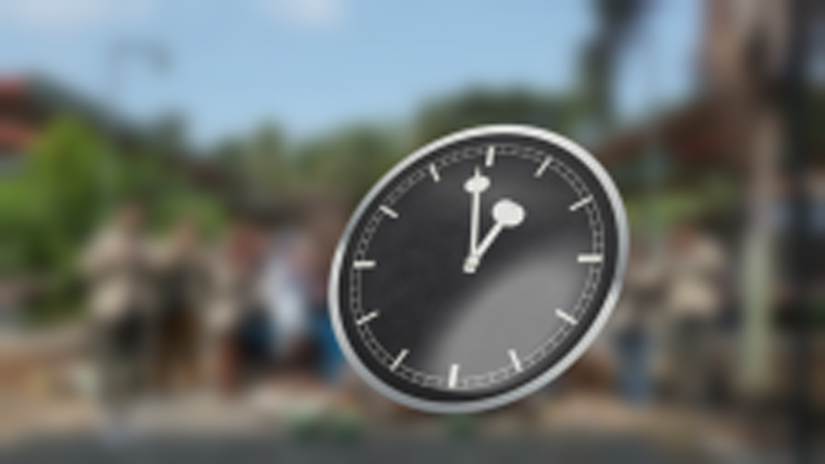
h=12 m=59
